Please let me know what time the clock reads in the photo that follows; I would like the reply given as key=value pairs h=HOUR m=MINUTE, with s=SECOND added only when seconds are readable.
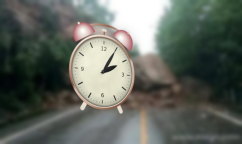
h=2 m=5
